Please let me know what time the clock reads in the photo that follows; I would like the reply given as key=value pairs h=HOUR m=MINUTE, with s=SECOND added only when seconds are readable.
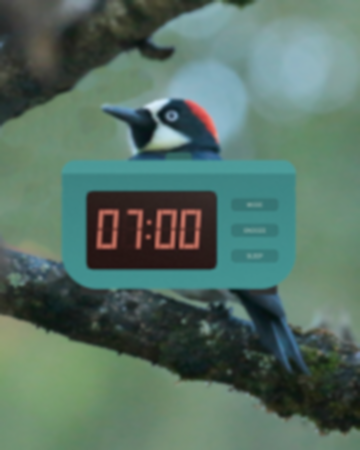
h=7 m=0
